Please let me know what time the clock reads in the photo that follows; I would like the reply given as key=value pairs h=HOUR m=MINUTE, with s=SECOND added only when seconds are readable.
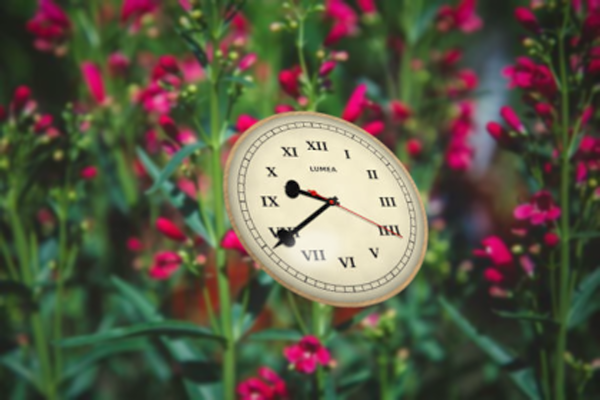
h=9 m=39 s=20
